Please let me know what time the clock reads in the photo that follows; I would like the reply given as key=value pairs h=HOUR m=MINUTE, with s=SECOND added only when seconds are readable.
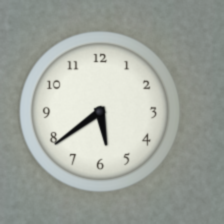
h=5 m=39
